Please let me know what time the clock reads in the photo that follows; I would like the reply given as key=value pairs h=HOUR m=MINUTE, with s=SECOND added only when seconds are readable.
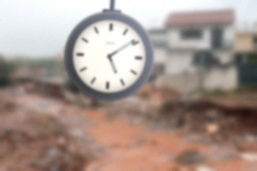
h=5 m=9
